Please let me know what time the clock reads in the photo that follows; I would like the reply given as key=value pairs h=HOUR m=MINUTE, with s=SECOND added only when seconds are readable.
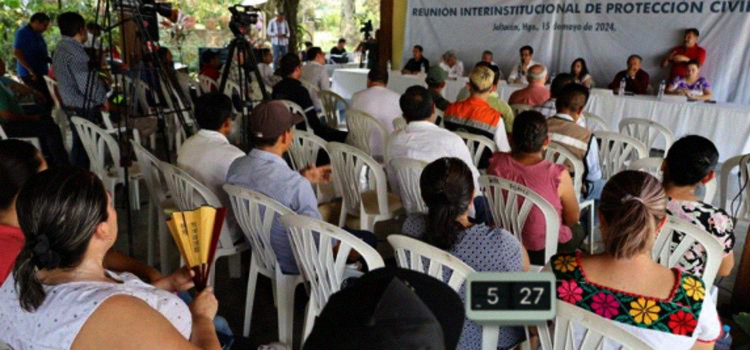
h=5 m=27
